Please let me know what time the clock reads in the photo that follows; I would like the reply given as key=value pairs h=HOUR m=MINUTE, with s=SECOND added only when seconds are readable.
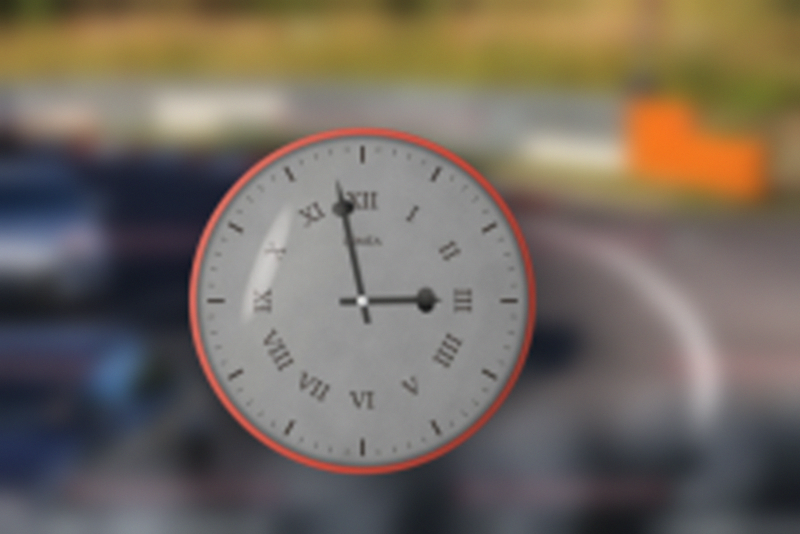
h=2 m=58
